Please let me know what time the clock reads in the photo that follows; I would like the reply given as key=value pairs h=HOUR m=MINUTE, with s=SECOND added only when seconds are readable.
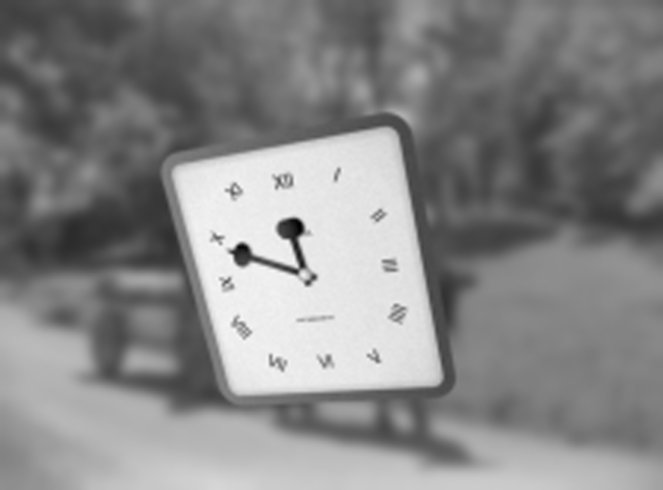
h=11 m=49
